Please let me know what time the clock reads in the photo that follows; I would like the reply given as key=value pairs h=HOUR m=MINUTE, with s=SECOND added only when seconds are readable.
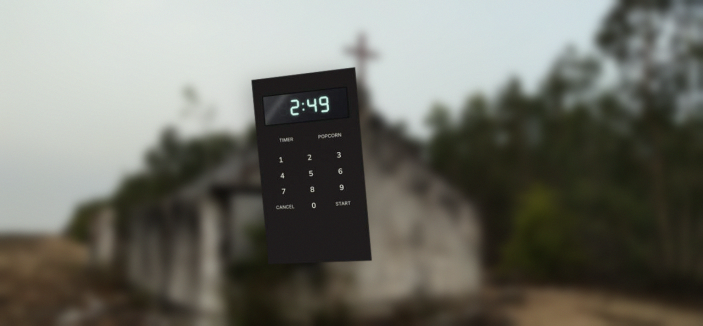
h=2 m=49
